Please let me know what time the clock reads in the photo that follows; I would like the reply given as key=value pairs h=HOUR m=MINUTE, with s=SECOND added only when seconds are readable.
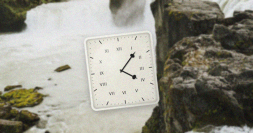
h=4 m=7
